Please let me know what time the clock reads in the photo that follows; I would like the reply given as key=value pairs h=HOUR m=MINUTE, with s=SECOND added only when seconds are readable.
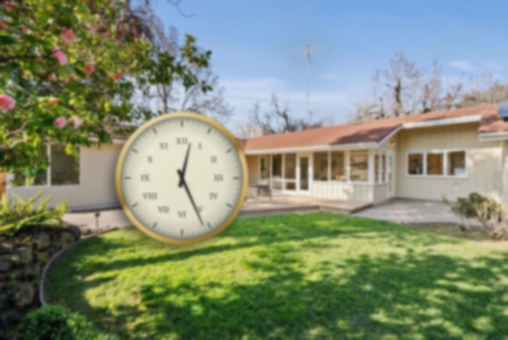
h=12 m=26
